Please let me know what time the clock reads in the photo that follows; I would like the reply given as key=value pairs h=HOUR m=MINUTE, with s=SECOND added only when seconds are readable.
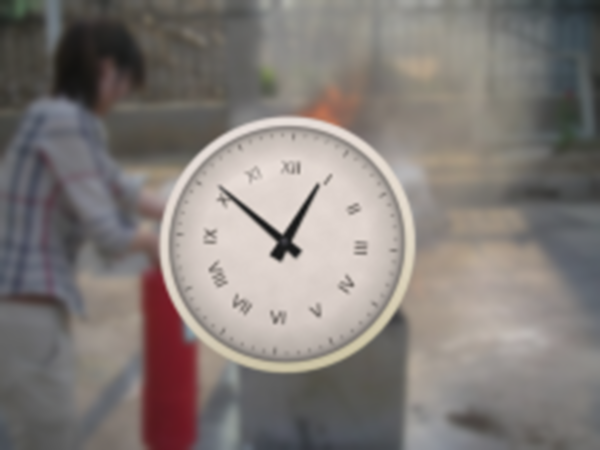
h=12 m=51
